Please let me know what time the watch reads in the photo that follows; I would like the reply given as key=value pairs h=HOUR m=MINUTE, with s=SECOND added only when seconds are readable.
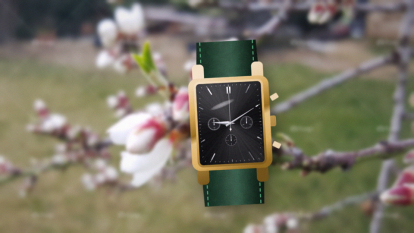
h=9 m=10
